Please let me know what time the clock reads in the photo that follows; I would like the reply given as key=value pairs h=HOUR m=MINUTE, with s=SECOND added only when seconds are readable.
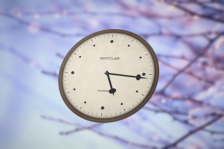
h=5 m=16
